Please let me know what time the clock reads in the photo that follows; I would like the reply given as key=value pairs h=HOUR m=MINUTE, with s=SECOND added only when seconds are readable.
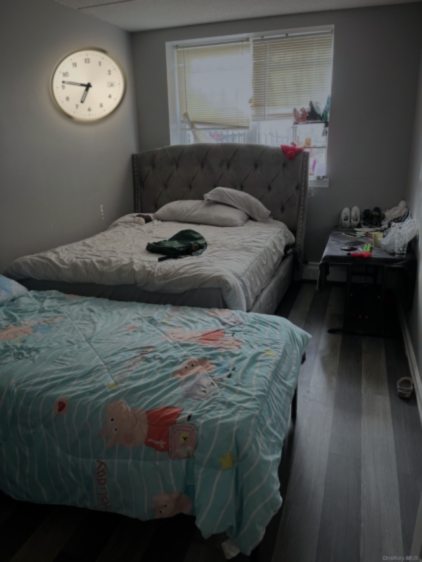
h=6 m=47
